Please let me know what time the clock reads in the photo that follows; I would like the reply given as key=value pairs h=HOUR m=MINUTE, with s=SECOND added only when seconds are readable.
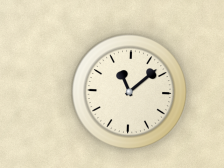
h=11 m=8
